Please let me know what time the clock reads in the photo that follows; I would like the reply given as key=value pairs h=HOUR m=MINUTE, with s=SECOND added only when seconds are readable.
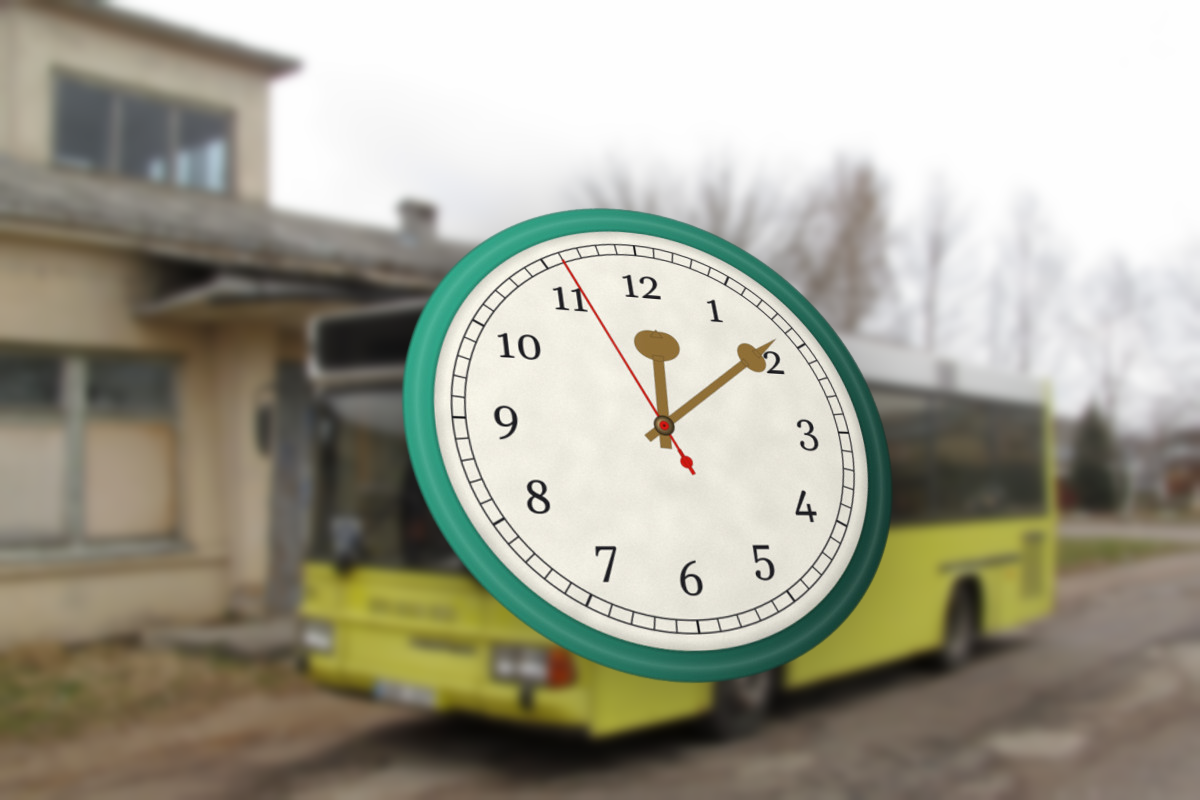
h=12 m=8 s=56
